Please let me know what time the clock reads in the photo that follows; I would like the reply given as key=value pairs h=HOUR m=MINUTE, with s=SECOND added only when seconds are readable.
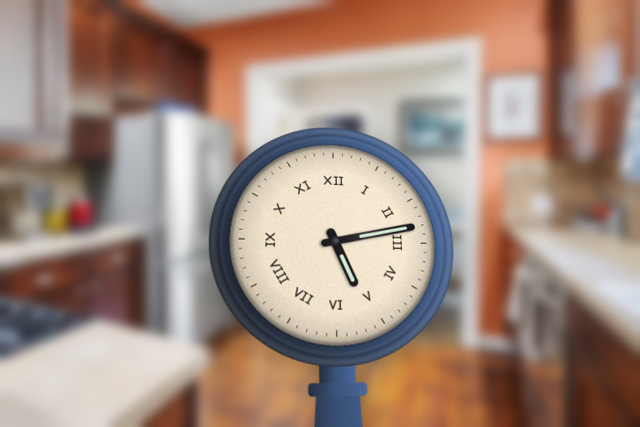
h=5 m=13
